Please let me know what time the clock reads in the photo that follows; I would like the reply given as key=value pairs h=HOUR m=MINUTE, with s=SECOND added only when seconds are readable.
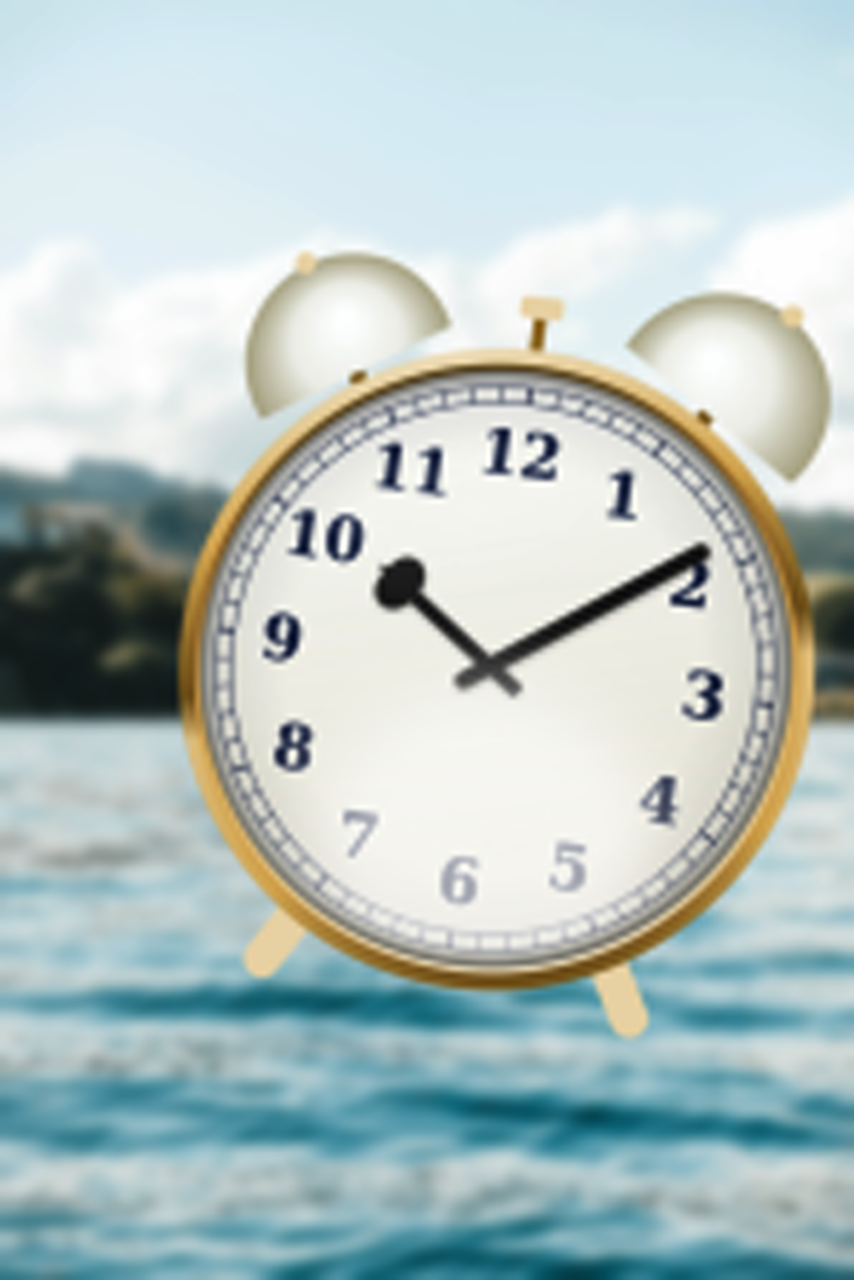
h=10 m=9
